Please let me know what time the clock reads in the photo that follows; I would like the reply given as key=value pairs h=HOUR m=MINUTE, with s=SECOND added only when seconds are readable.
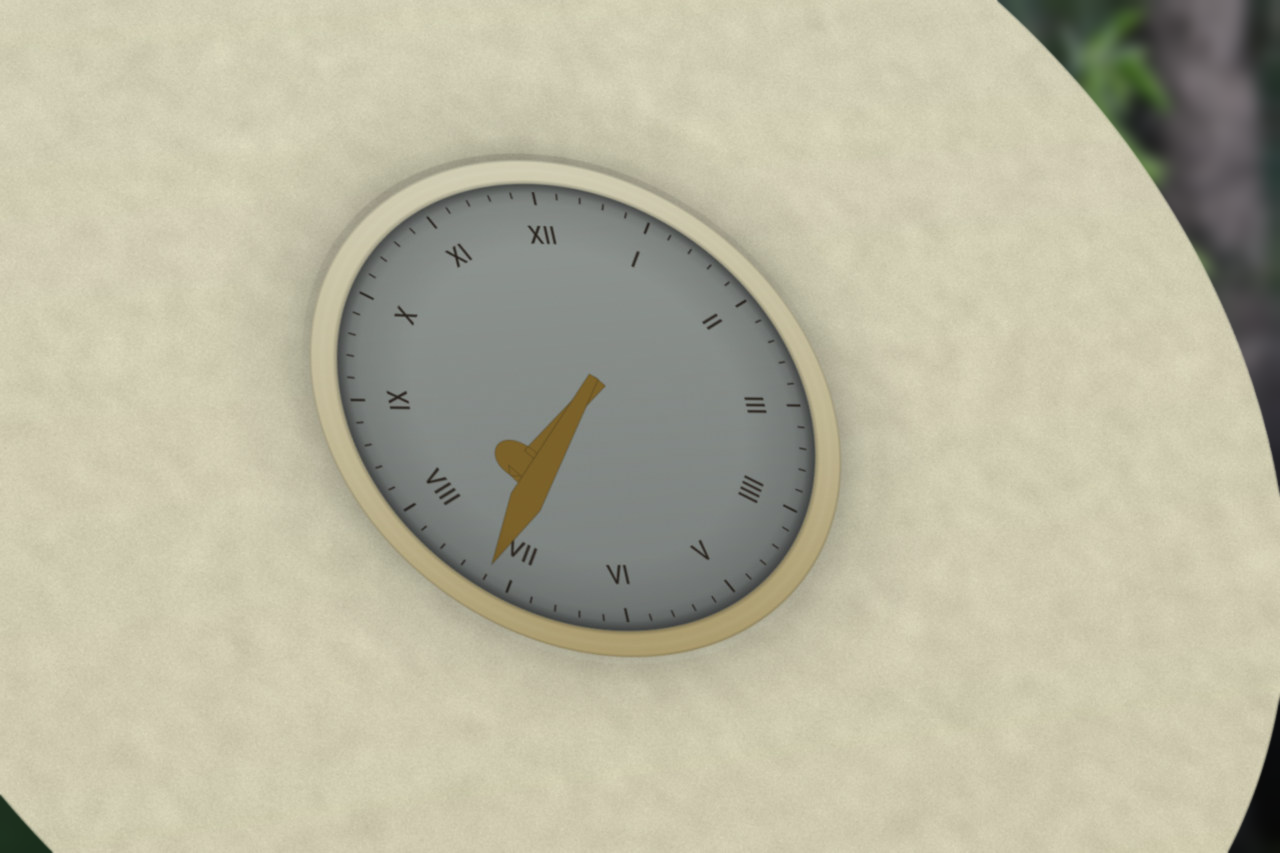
h=7 m=36
